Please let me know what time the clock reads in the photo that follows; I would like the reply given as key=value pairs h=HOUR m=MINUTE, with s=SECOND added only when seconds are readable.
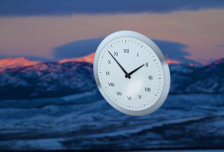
h=1 m=53
